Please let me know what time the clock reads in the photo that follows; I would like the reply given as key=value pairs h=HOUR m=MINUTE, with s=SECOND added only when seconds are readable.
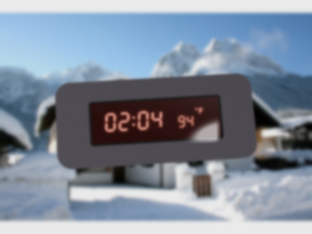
h=2 m=4
